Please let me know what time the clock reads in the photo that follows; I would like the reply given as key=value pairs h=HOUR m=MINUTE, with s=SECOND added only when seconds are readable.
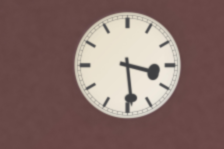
h=3 m=29
